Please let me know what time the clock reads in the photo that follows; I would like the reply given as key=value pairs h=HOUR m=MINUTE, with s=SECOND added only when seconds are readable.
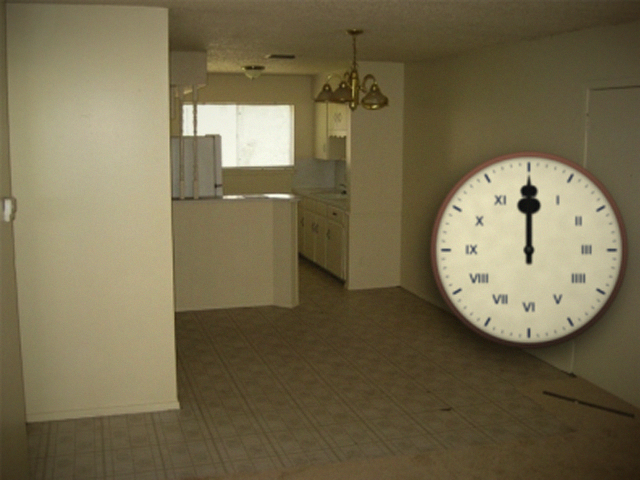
h=12 m=0
